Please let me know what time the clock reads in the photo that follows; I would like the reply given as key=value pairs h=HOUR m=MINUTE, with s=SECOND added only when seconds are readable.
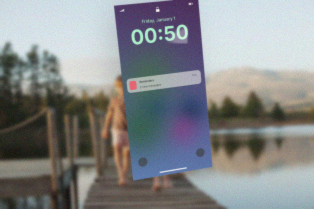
h=0 m=50
